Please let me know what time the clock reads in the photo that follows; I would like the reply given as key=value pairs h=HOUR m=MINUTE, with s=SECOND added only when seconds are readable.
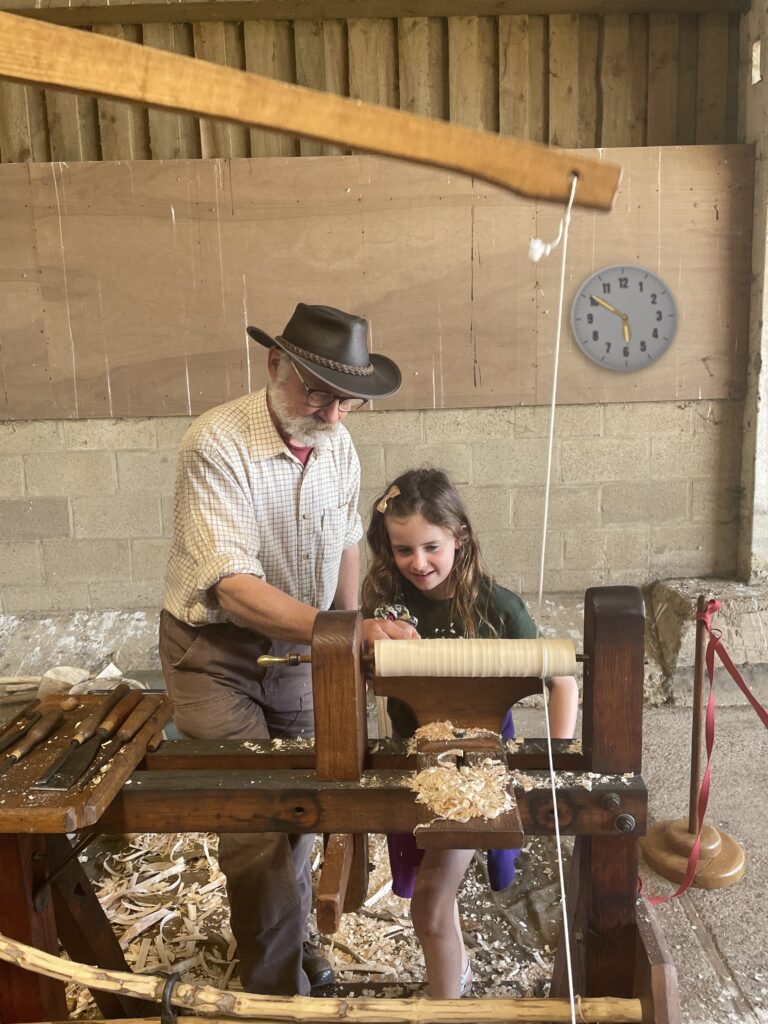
h=5 m=51
